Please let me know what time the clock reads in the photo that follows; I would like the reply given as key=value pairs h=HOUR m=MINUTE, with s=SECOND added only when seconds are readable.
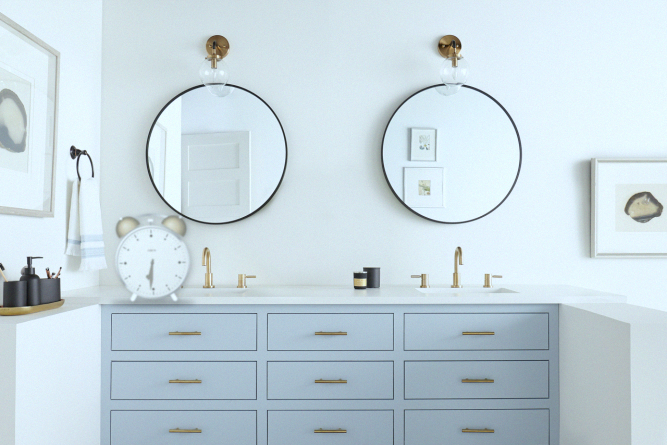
h=6 m=31
